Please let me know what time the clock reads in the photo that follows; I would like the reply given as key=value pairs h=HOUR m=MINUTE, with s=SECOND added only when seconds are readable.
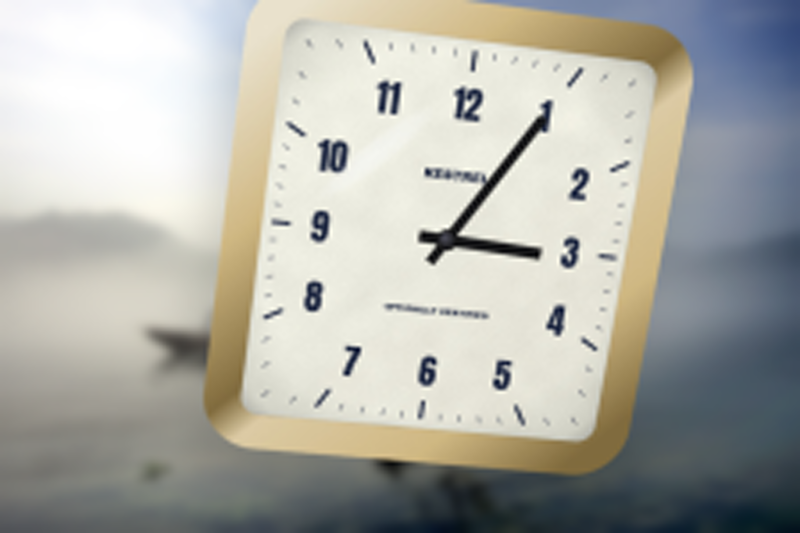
h=3 m=5
